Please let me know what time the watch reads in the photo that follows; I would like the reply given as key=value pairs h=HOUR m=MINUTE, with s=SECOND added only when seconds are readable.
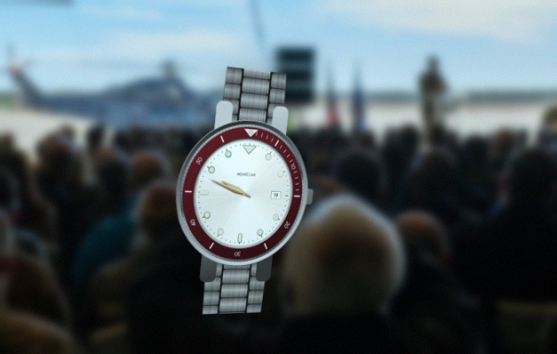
h=9 m=48
